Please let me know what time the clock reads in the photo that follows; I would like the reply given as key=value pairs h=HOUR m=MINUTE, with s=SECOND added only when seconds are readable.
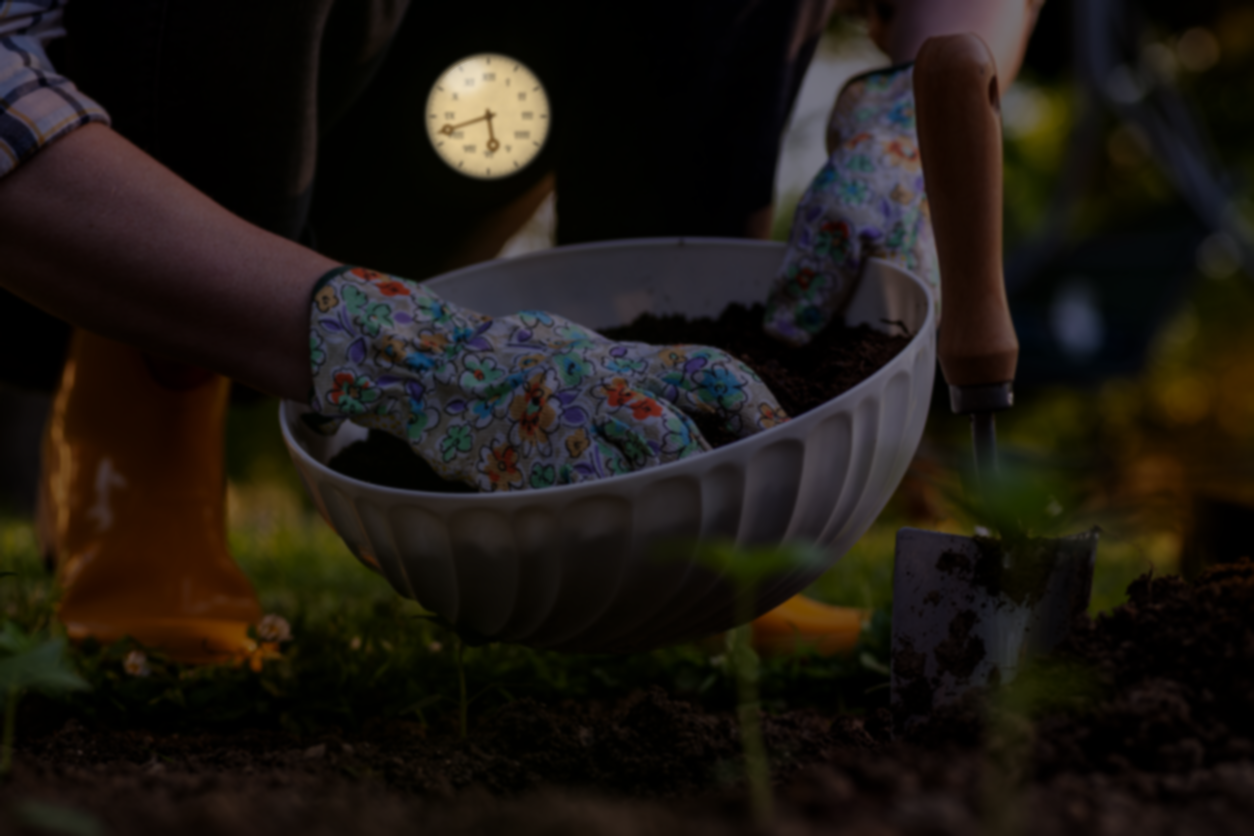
h=5 m=42
